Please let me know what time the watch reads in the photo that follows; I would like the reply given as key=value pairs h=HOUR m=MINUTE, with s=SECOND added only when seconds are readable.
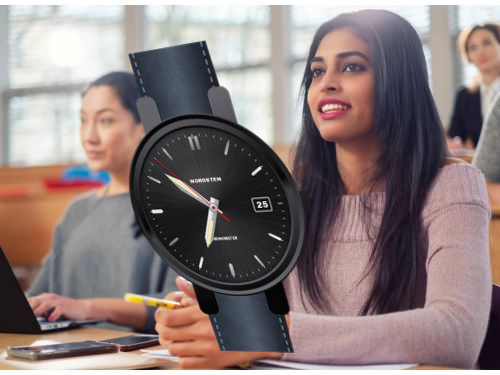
h=6 m=51 s=53
